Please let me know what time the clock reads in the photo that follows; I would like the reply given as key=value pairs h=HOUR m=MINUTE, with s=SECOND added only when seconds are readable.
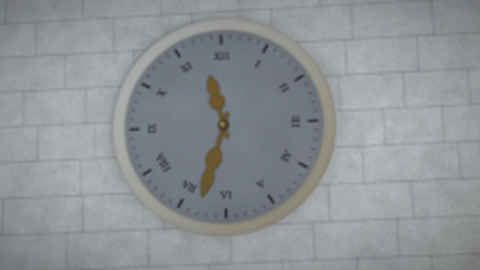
h=11 m=33
